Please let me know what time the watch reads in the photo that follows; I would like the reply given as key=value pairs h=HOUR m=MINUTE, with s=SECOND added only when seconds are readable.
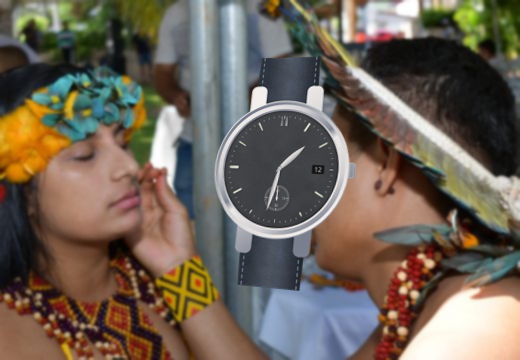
h=1 m=32
